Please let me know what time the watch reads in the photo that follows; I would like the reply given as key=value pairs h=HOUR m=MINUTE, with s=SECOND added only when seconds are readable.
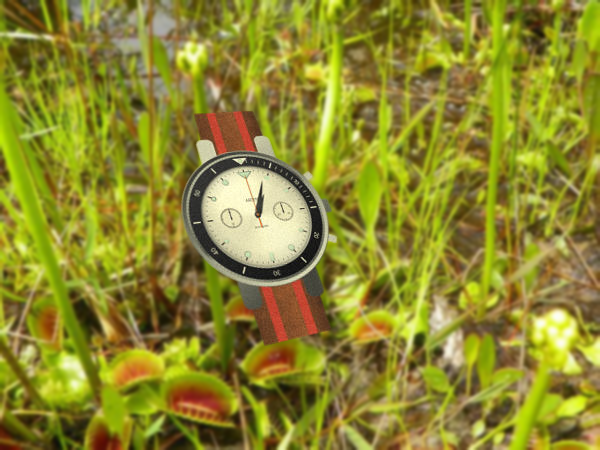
h=1 m=4
